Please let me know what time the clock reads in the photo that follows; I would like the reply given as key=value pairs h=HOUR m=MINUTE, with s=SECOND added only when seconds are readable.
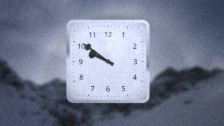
h=9 m=51
